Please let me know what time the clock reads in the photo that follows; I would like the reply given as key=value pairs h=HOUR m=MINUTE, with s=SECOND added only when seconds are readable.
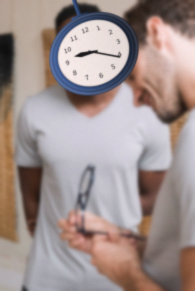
h=9 m=21
